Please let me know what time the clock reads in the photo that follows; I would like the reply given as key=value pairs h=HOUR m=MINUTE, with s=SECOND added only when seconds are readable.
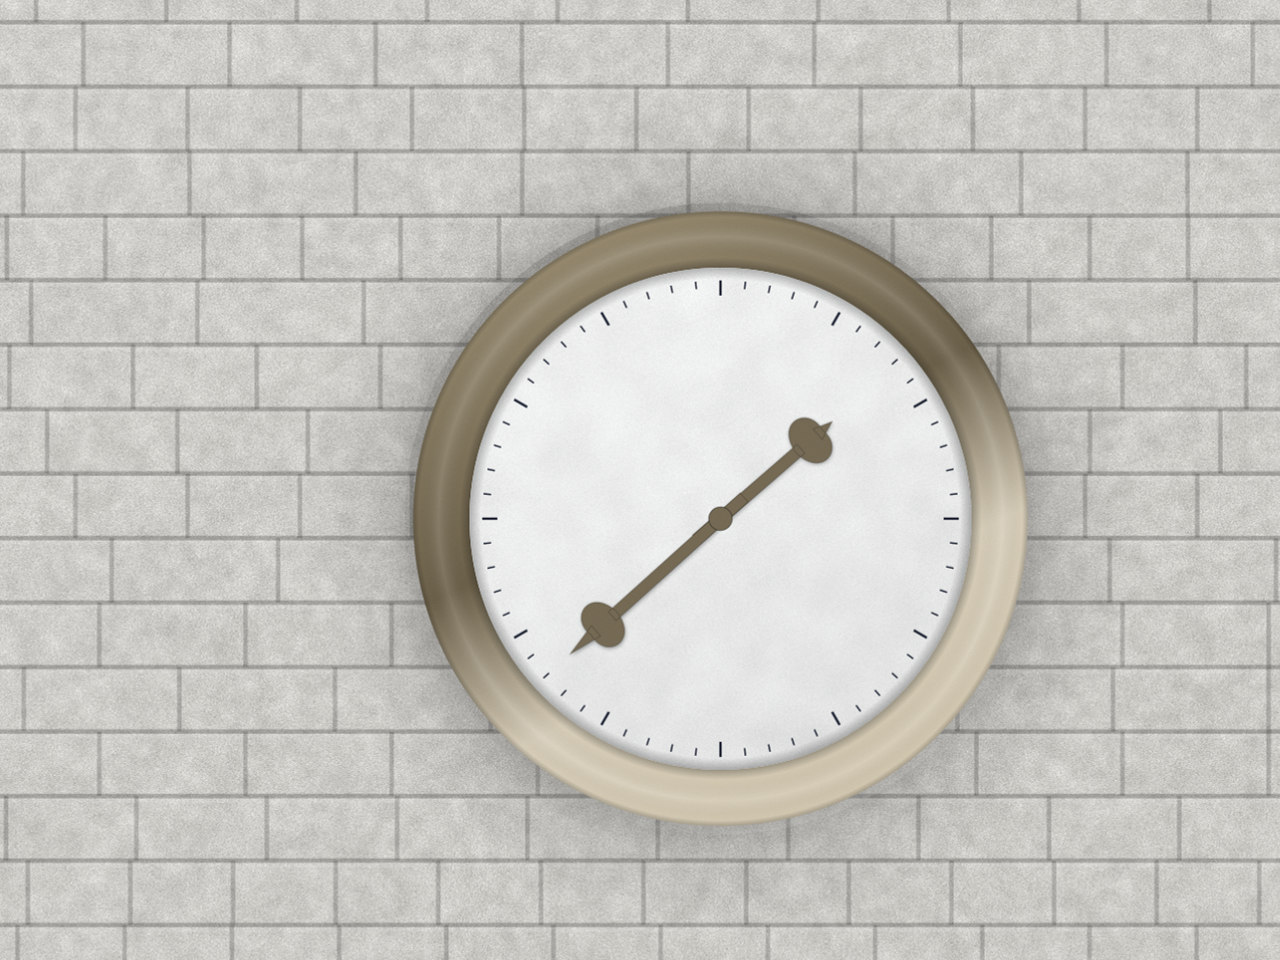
h=1 m=38
